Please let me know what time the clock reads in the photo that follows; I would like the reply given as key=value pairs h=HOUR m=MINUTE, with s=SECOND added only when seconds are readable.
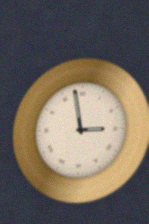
h=2 m=58
